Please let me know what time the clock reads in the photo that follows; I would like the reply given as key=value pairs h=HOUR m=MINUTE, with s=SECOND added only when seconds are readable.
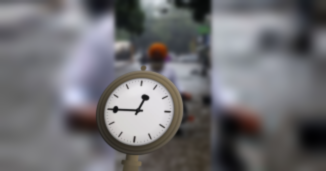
h=12 m=45
